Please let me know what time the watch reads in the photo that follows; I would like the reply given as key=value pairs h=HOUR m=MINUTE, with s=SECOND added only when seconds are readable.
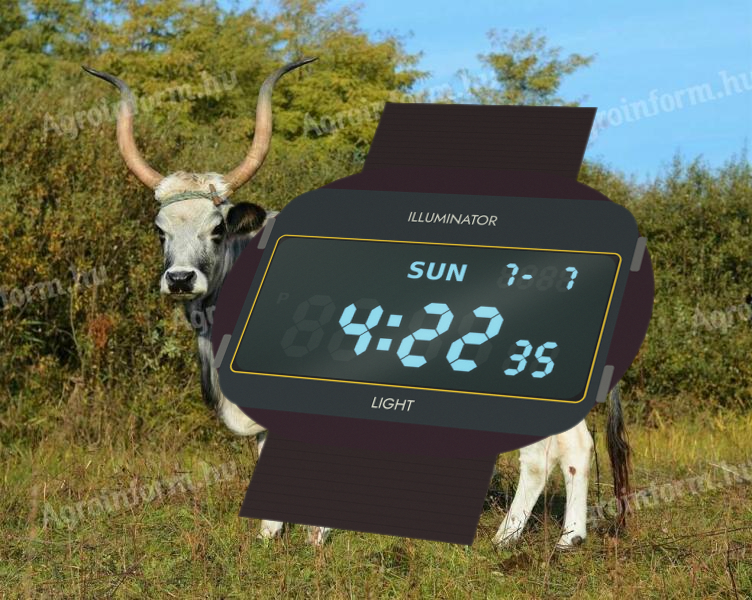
h=4 m=22 s=35
